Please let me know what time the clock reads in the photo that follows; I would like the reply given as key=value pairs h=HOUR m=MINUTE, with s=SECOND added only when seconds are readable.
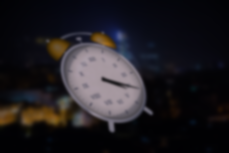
h=4 m=20
